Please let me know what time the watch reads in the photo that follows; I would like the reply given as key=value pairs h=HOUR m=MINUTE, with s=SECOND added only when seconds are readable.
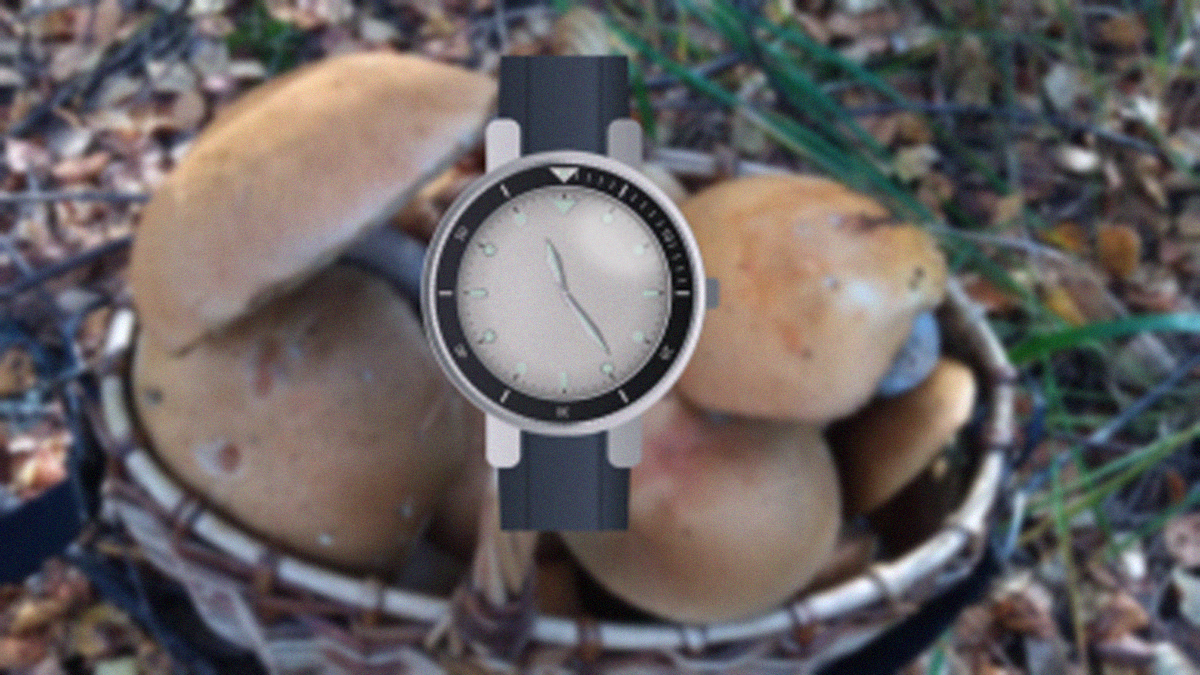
h=11 m=24
